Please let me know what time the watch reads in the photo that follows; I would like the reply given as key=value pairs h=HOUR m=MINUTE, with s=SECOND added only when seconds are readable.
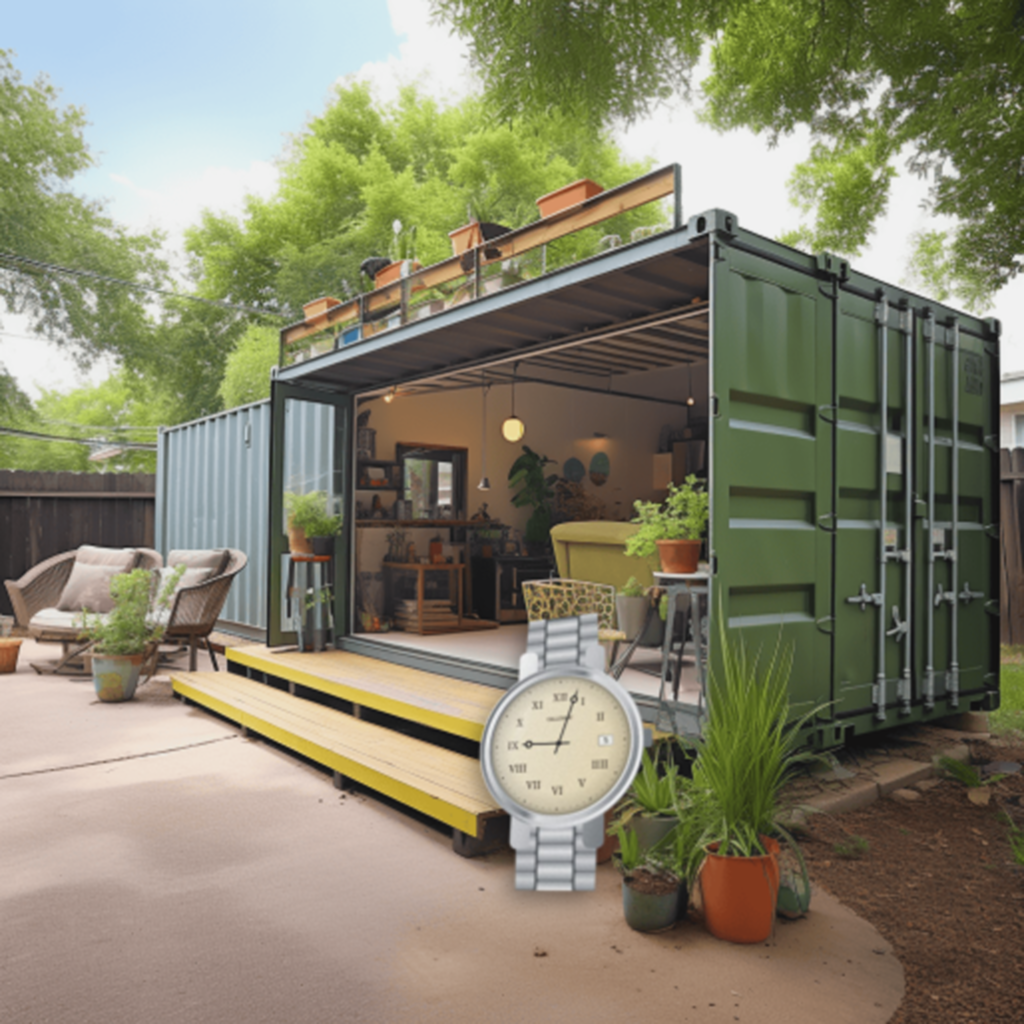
h=9 m=3
